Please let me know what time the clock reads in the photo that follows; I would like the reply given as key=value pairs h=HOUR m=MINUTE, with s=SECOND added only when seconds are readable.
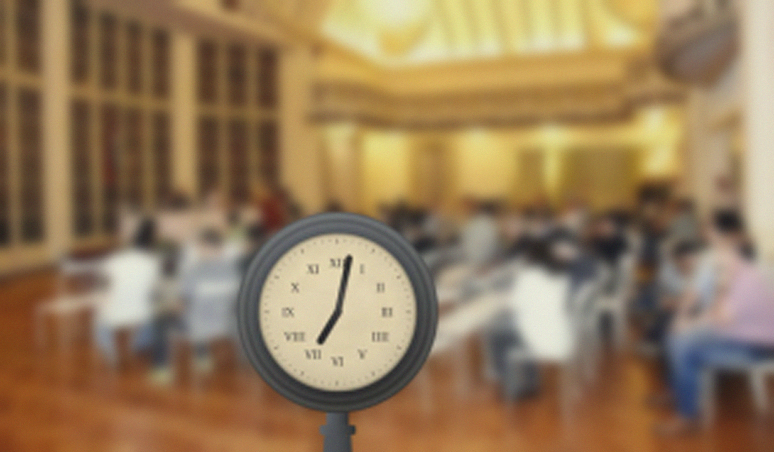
h=7 m=2
